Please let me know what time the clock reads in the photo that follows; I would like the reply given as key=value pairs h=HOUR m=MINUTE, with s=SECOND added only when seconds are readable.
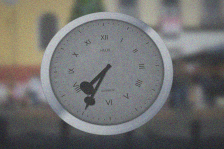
h=7 m=35
